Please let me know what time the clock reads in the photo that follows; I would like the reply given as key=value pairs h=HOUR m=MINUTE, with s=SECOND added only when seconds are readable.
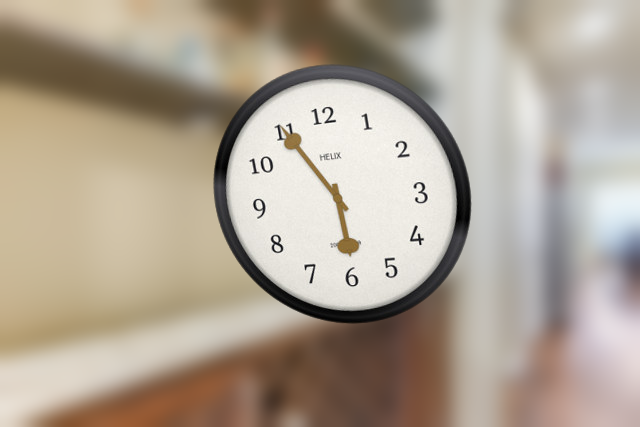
h=5 m=55
